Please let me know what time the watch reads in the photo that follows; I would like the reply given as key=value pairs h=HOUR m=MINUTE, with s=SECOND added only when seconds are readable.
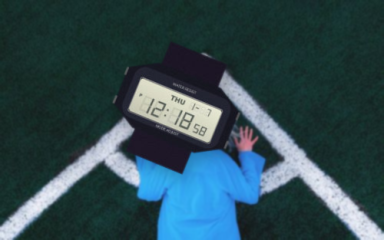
h=12 m=18 s=58
